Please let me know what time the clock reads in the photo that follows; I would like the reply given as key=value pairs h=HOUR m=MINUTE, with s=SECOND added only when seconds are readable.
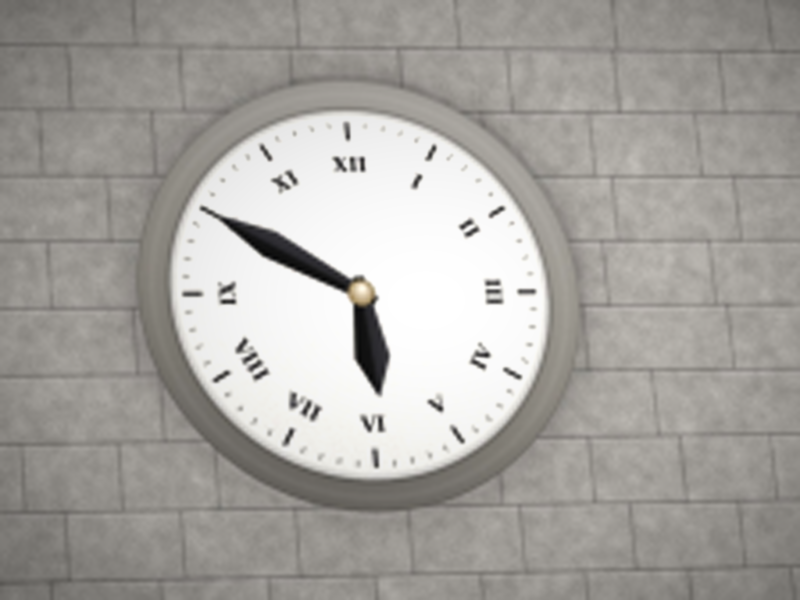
h=5 m=50
